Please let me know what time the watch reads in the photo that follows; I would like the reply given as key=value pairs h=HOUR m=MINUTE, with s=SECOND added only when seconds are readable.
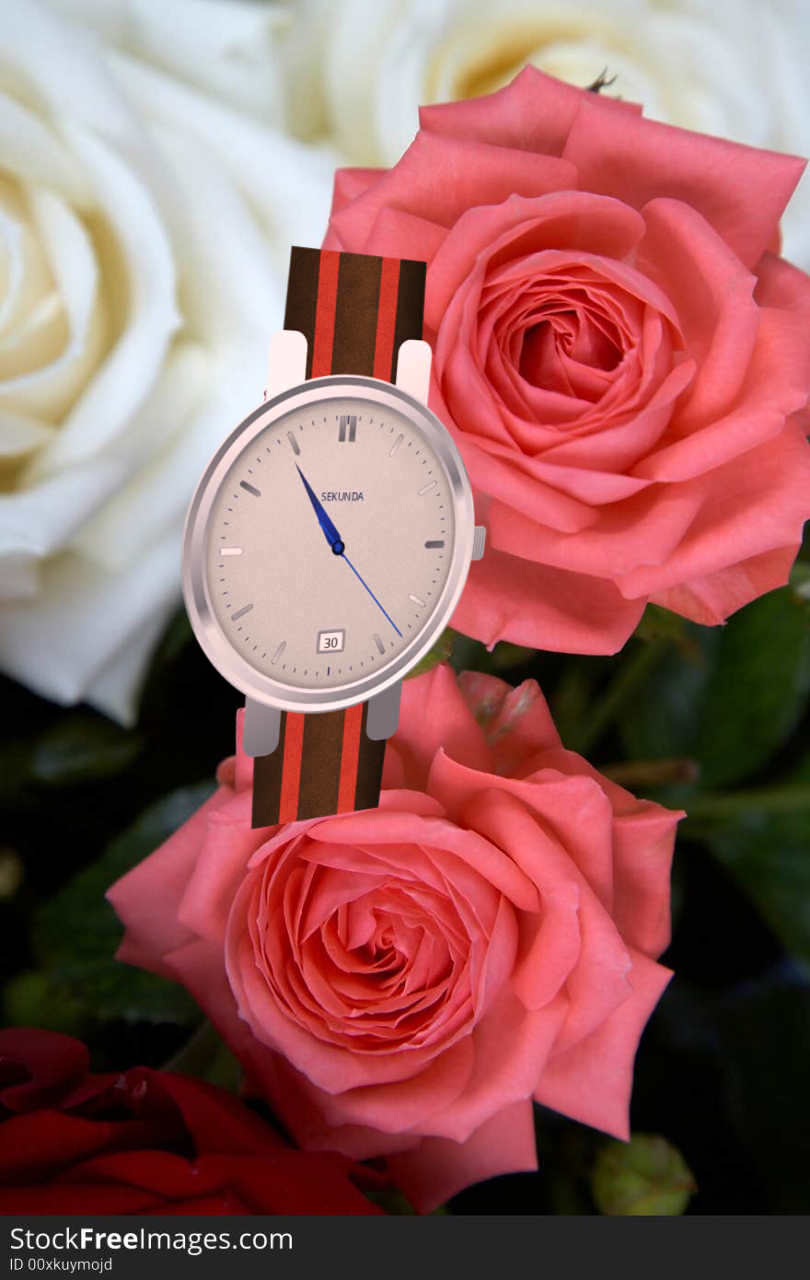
h=10 m=54 s=23
